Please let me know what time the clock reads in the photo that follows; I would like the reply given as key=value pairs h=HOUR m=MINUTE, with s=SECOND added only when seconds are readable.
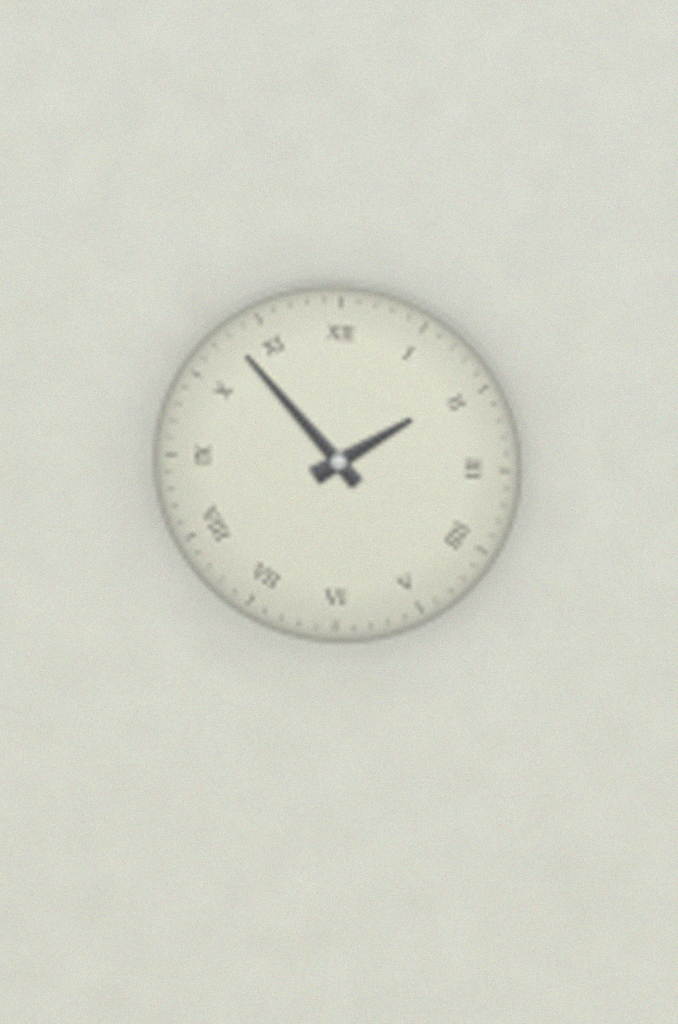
h=1 m=53
